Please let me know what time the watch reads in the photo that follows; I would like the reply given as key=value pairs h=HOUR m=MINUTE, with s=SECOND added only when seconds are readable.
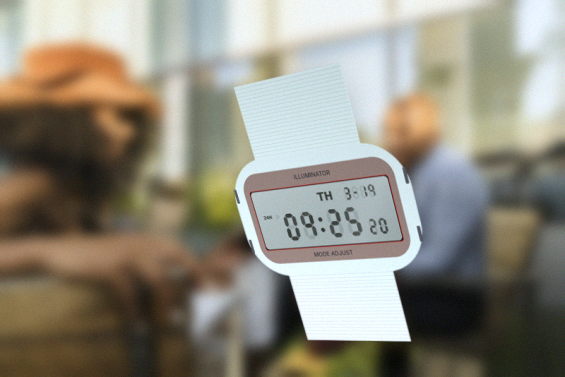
h=9 m=25 s=20
